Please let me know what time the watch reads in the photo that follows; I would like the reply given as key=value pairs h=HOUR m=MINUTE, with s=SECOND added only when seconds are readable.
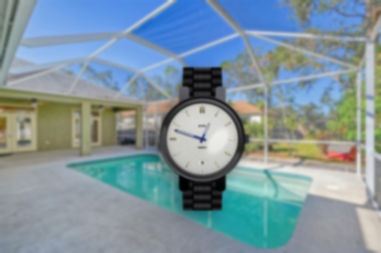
h=12 m=48
